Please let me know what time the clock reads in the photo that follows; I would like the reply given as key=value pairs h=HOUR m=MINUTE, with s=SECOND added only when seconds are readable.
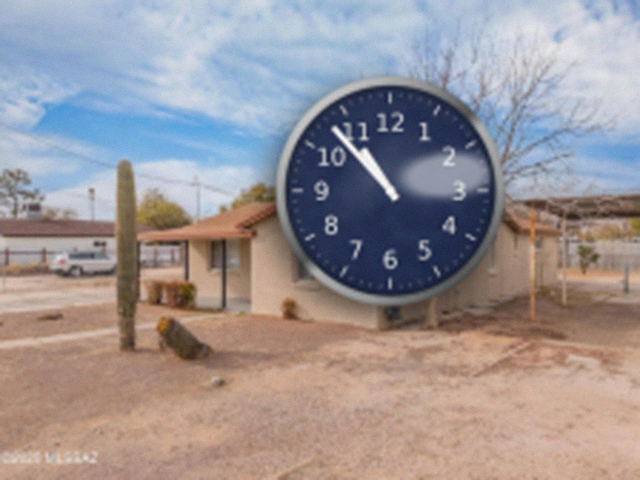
h=10 m=53
